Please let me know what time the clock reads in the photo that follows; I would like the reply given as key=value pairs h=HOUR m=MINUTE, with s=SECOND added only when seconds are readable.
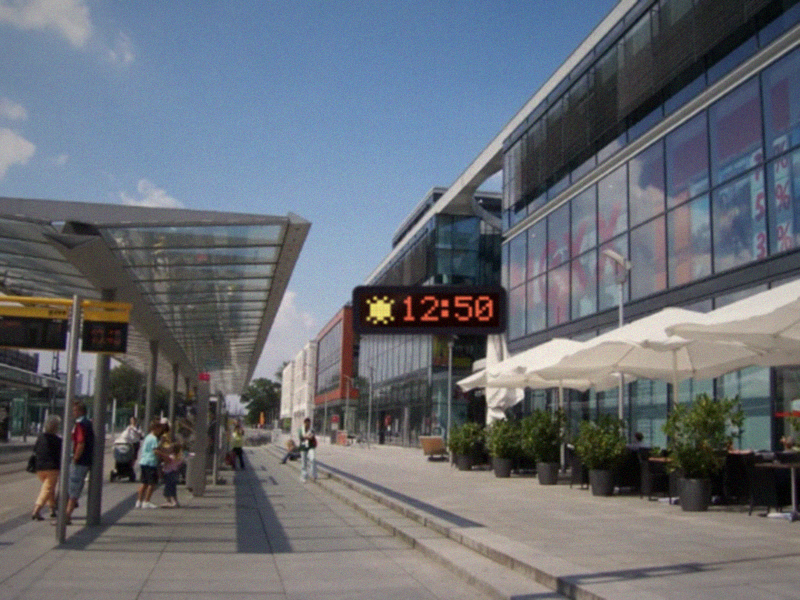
h=12 m=50
